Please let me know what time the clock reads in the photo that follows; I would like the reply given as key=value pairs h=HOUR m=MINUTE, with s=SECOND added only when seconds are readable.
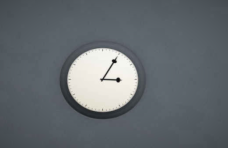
h=3 m=5
